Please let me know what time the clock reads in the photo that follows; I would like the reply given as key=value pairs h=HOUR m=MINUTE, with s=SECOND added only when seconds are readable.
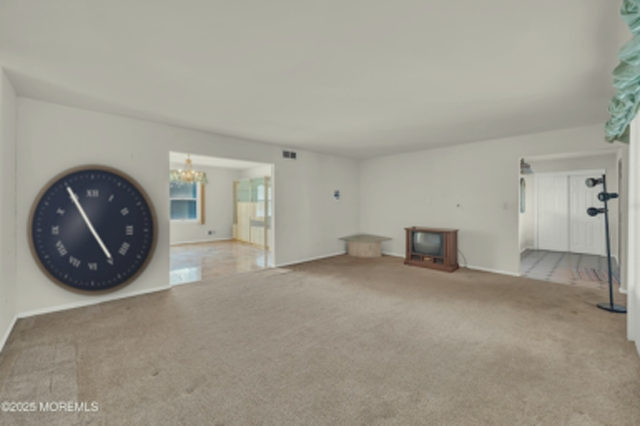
h=4 m=55
